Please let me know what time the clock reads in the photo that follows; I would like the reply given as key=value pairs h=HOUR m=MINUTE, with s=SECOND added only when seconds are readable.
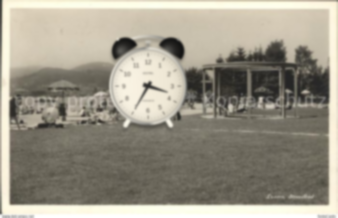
h=3 m=35
